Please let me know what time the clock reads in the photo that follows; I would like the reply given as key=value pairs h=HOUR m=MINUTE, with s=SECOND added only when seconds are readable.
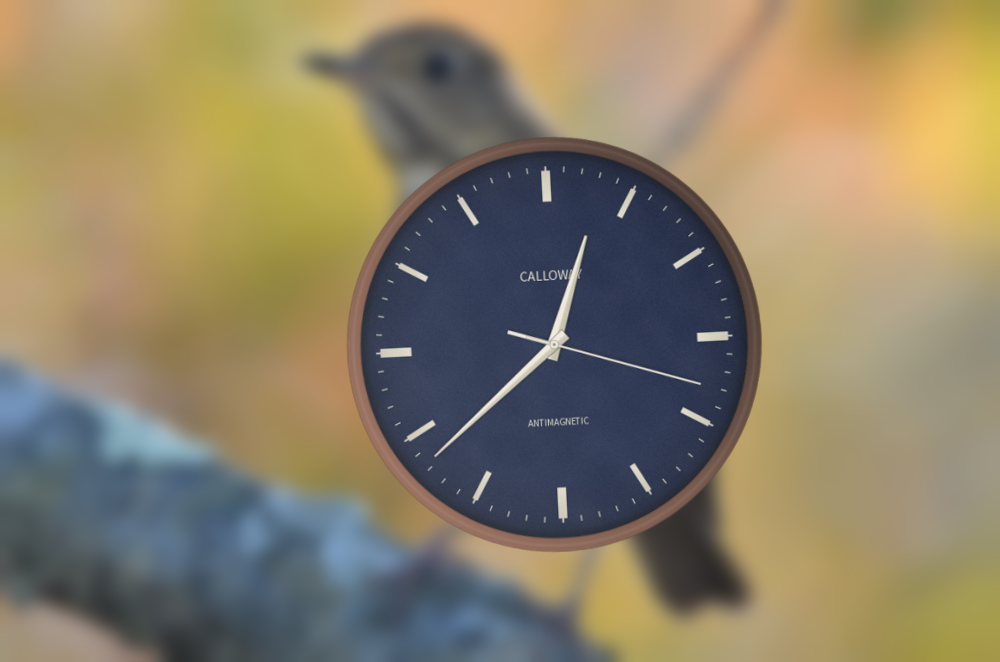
h=12 m=38 s=18
